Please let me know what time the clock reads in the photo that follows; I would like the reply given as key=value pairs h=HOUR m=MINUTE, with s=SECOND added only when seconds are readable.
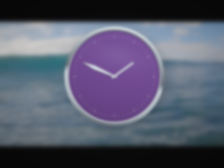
h=1 m=49
